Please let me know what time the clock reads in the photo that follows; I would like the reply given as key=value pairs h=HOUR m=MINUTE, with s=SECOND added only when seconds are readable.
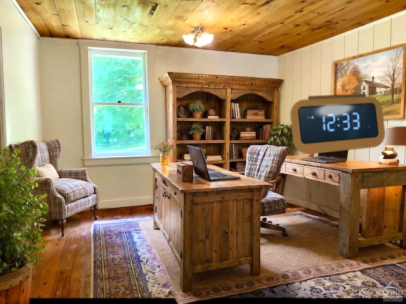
h=12 m=33
